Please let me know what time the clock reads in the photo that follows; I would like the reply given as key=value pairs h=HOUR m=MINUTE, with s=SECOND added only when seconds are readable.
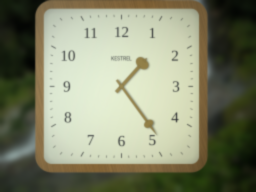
h=1 m=24
